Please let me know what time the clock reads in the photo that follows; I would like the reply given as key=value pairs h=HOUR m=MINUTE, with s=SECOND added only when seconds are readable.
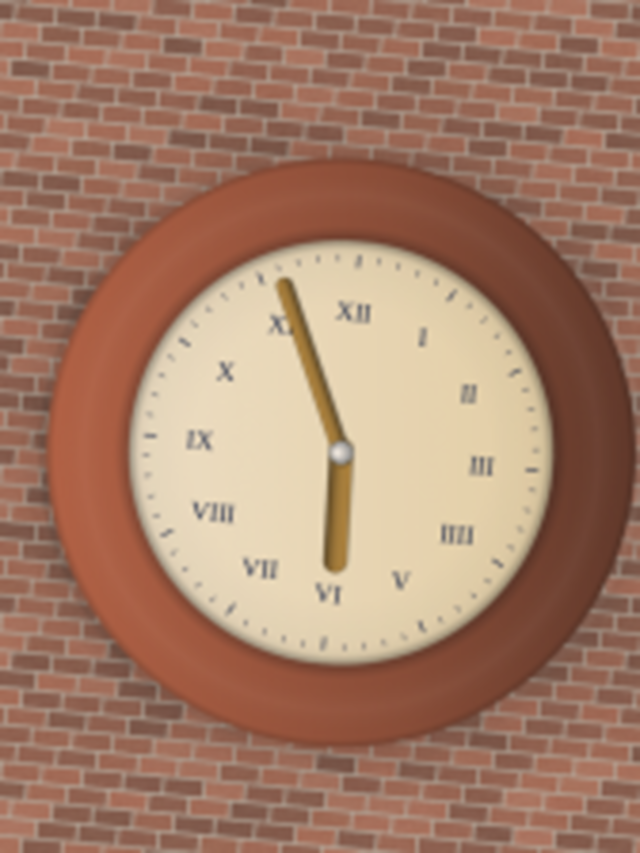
h=5 m=56
